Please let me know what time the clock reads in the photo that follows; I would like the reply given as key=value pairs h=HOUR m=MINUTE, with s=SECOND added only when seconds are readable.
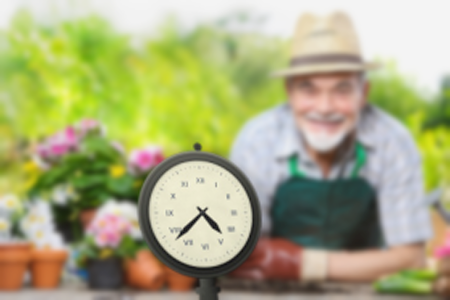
h=4 m=38
